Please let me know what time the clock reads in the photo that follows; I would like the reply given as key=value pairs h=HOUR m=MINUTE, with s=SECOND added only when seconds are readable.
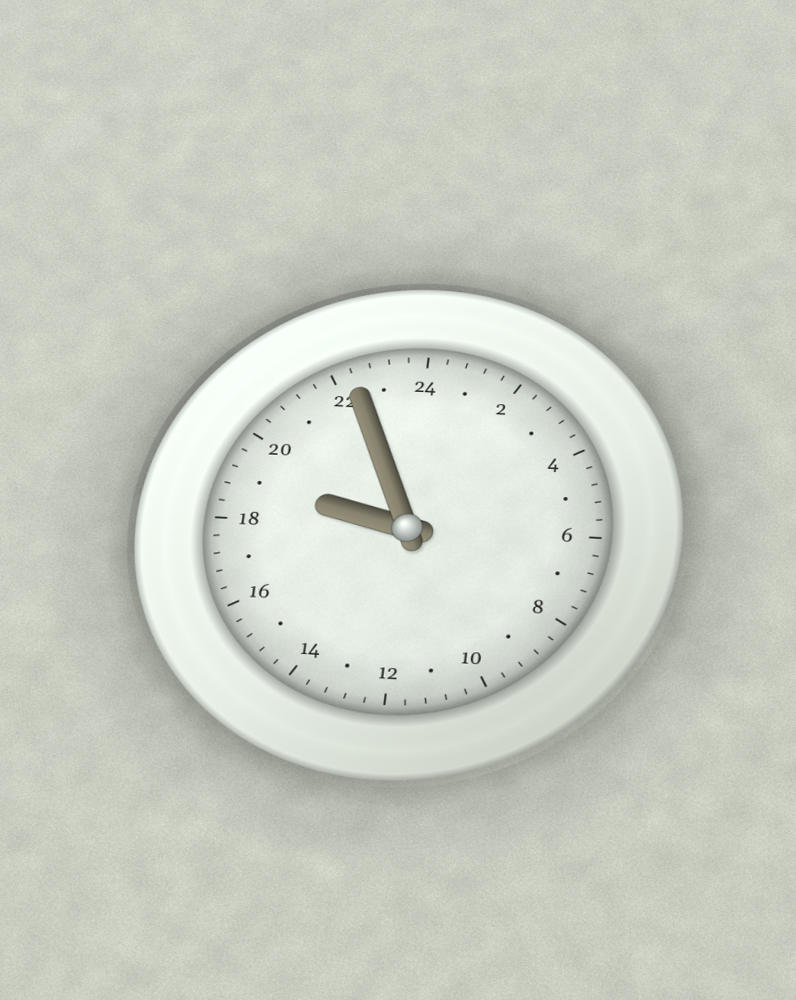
h=18 m=56
